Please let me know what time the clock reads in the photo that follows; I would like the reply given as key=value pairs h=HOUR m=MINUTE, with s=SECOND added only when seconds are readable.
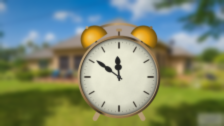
h=11 m=51
